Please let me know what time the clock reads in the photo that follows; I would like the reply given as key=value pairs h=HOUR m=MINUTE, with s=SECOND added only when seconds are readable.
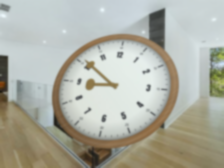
h=8 m=51
